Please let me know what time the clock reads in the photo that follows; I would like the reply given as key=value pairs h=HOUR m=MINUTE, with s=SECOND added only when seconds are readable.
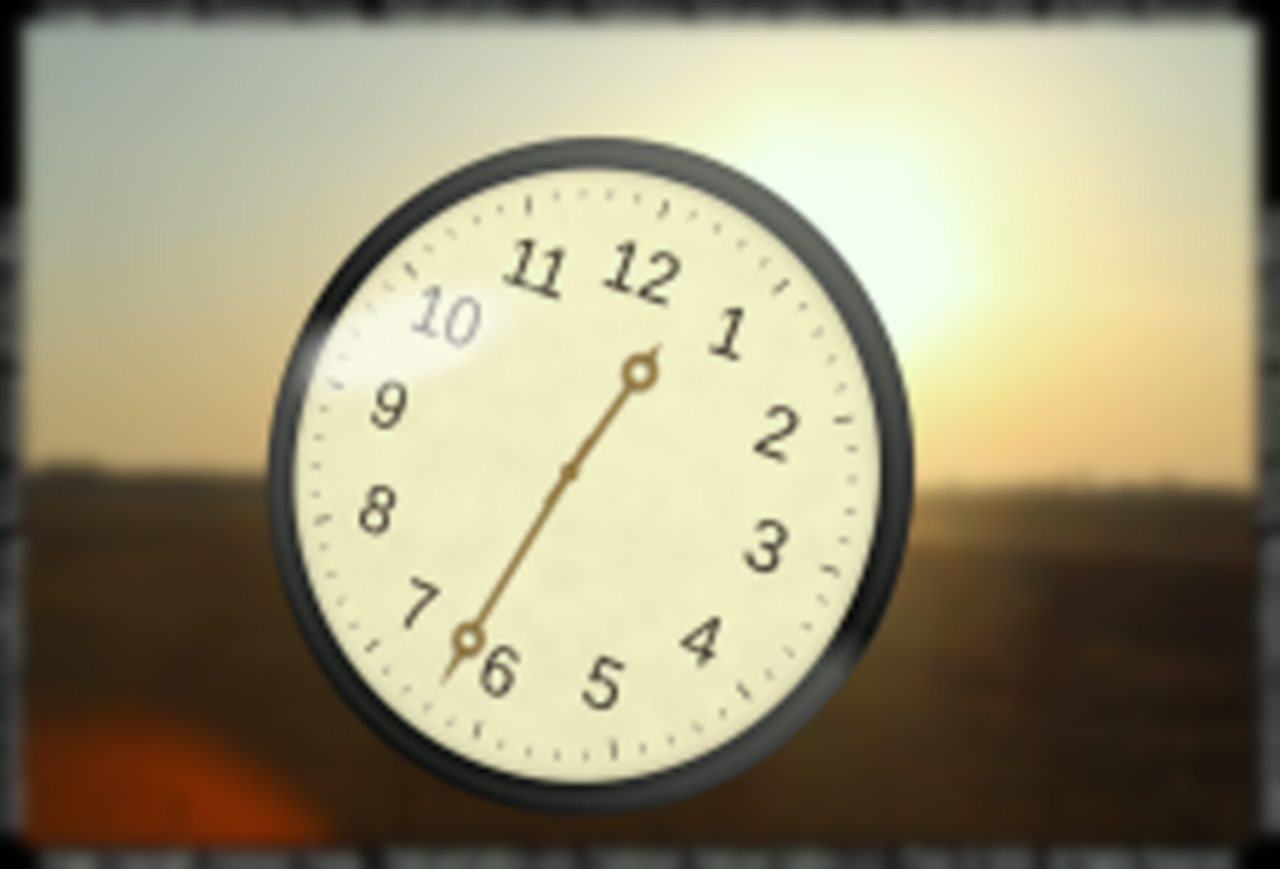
h=12 m=32
